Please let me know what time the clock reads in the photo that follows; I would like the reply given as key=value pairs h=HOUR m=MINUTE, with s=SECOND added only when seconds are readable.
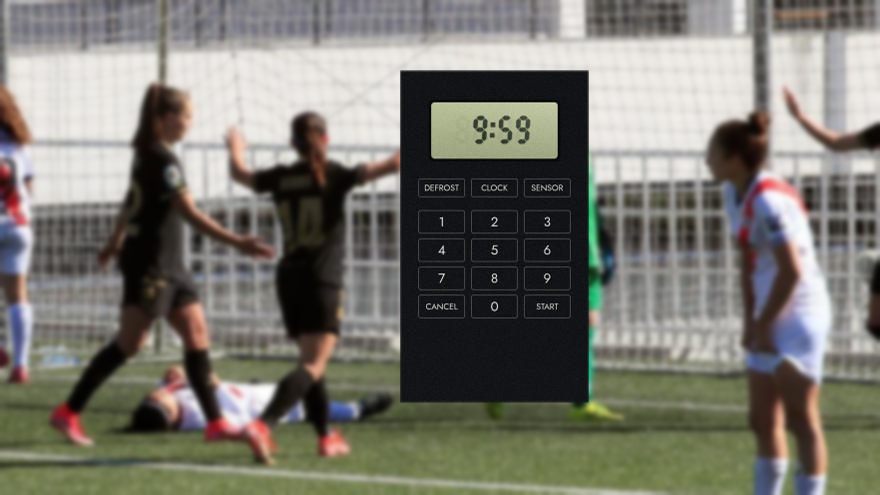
h=9 m=59
